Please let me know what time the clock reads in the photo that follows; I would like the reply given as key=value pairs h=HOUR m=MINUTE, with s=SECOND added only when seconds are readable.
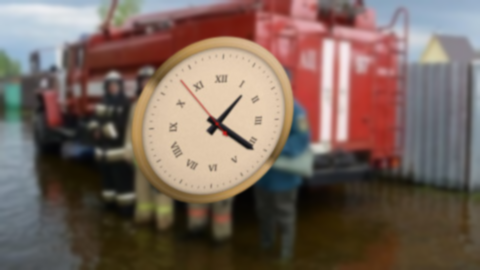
h=1 m=20 s=53
